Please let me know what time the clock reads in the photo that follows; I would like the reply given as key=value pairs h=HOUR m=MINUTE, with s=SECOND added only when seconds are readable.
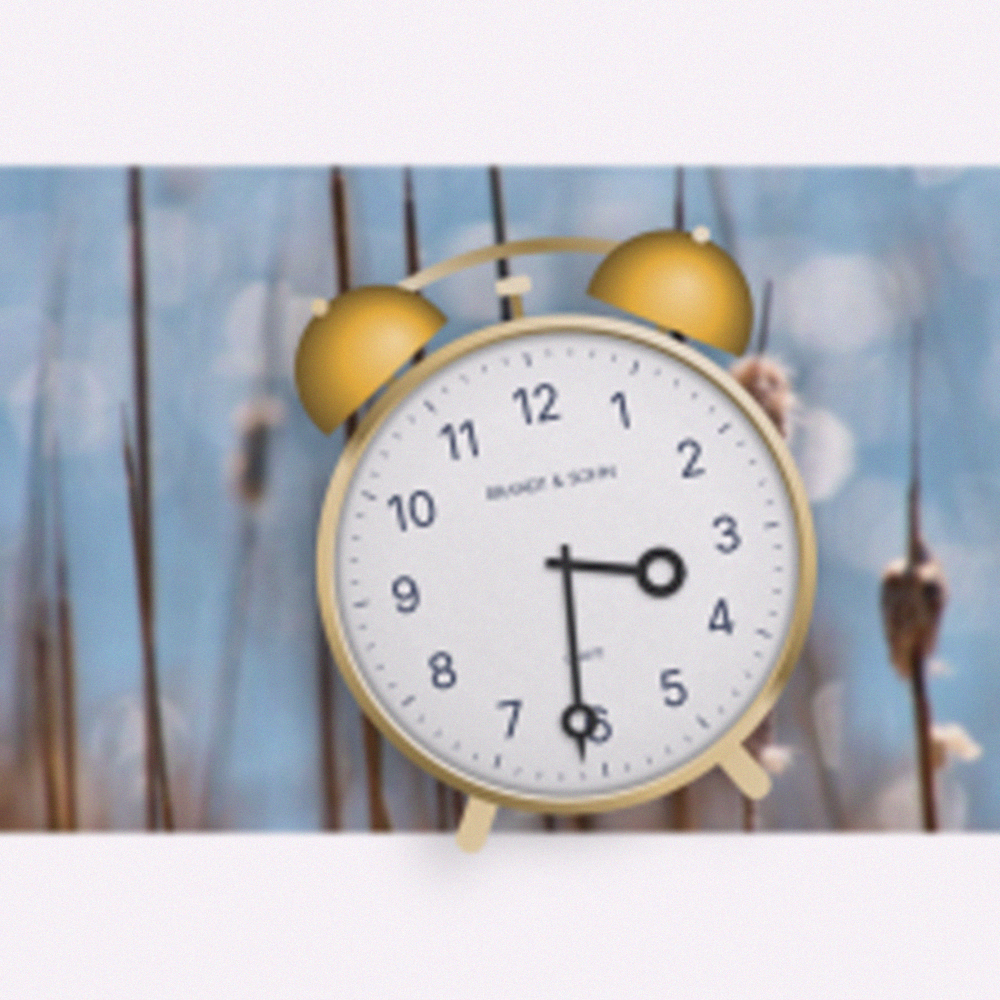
h=3 m=31
